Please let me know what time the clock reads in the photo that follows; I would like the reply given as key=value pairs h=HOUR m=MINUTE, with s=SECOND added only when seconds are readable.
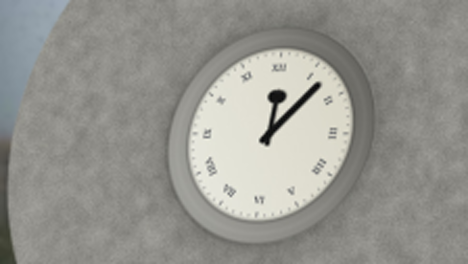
h=12 m=7
